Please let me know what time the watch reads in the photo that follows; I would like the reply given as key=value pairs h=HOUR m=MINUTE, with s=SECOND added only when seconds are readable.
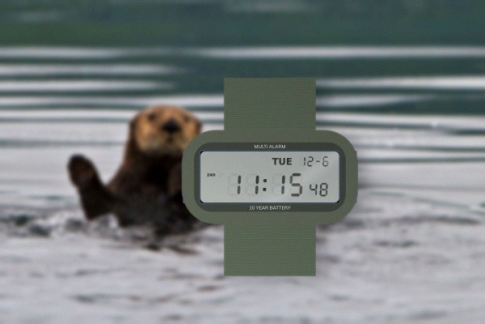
h=11 m=15 s=48
